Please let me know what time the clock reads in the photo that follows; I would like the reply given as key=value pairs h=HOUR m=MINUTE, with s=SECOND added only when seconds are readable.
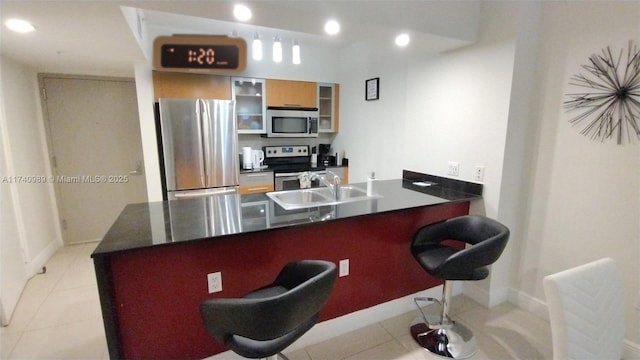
h=1 m=20
